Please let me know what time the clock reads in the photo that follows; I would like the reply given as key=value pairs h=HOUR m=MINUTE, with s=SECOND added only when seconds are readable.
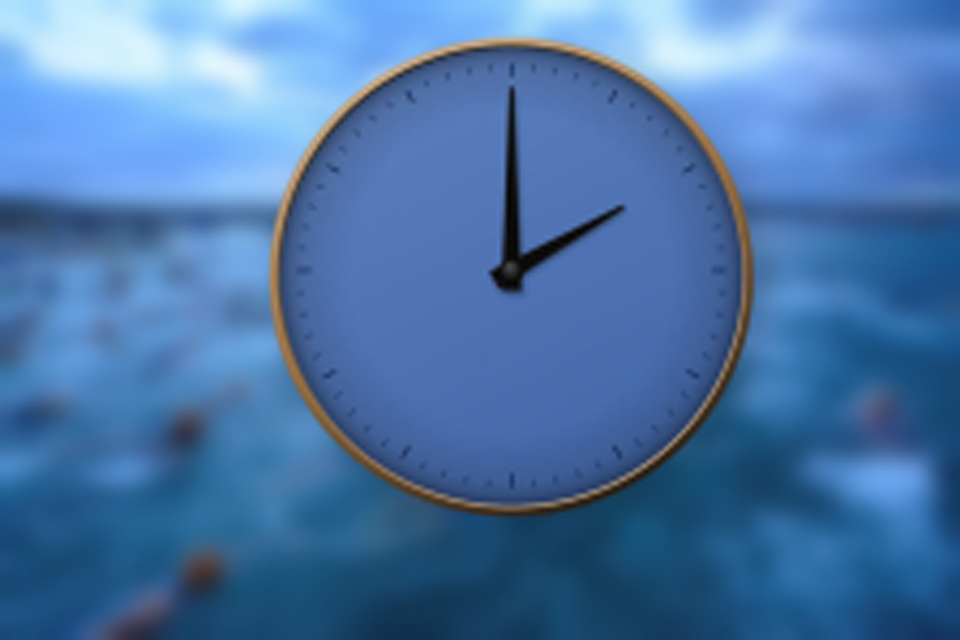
h=2 m=0
